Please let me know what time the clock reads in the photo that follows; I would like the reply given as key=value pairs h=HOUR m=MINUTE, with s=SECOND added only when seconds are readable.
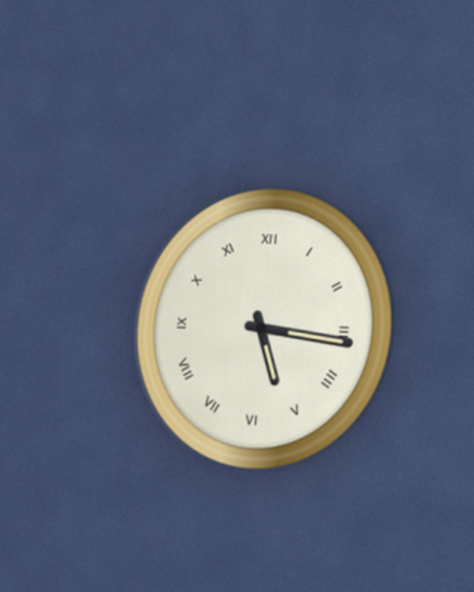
h=5 m=16
